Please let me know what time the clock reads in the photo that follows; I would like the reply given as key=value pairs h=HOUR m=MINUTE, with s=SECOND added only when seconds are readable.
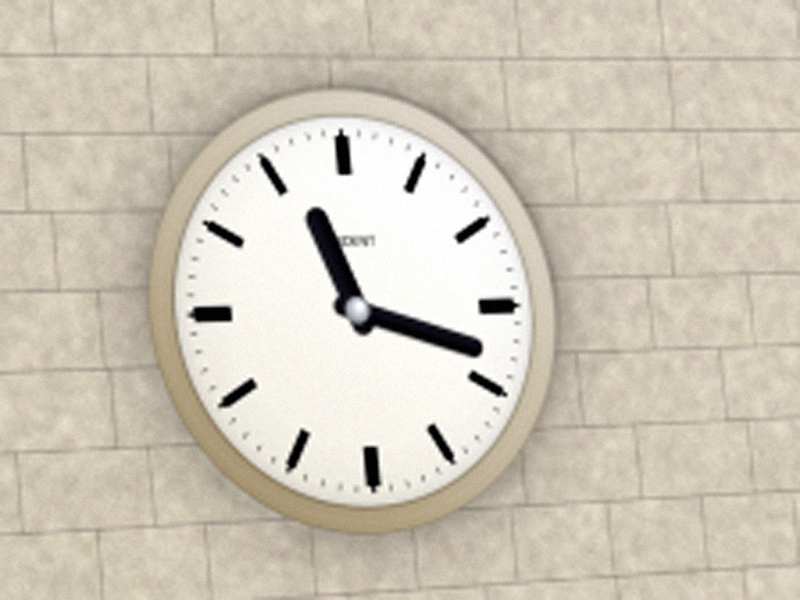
h=11 m=18
